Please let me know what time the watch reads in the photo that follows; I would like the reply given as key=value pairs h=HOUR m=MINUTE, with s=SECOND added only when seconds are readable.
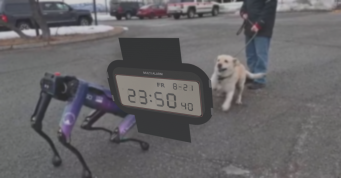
h=23 m=50 s=40
